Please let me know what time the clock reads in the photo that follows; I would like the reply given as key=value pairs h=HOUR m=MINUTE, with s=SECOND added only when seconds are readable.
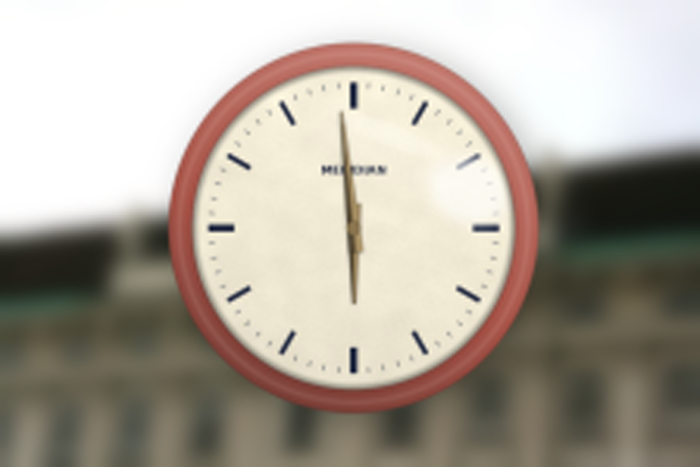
h=5 m=59
